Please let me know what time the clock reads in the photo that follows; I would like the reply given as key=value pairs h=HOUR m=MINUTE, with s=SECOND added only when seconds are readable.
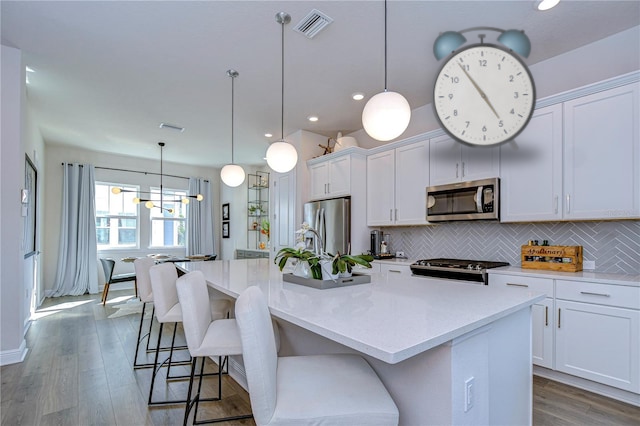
h=4 m=54
